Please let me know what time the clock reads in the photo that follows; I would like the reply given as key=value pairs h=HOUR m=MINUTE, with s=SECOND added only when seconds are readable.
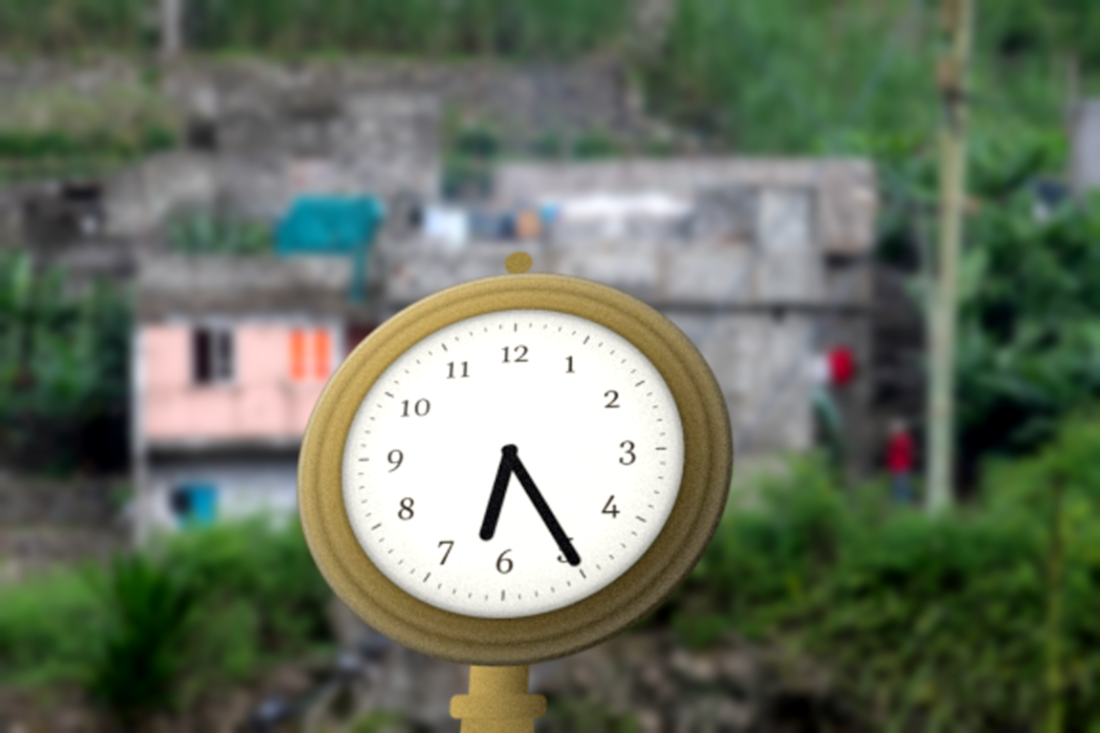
h=6 m=25
